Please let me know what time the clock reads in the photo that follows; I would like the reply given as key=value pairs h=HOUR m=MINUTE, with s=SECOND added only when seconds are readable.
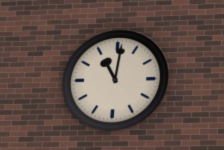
h=11 m=1
